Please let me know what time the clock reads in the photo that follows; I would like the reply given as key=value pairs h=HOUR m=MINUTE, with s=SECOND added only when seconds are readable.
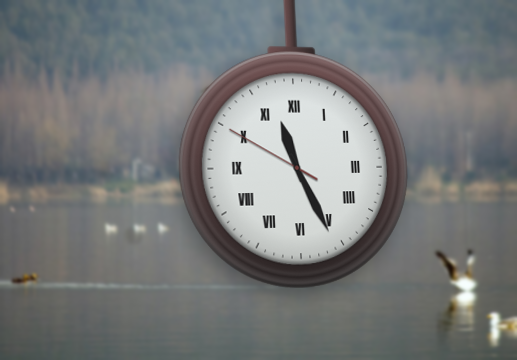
h=11 m=25 s=50
